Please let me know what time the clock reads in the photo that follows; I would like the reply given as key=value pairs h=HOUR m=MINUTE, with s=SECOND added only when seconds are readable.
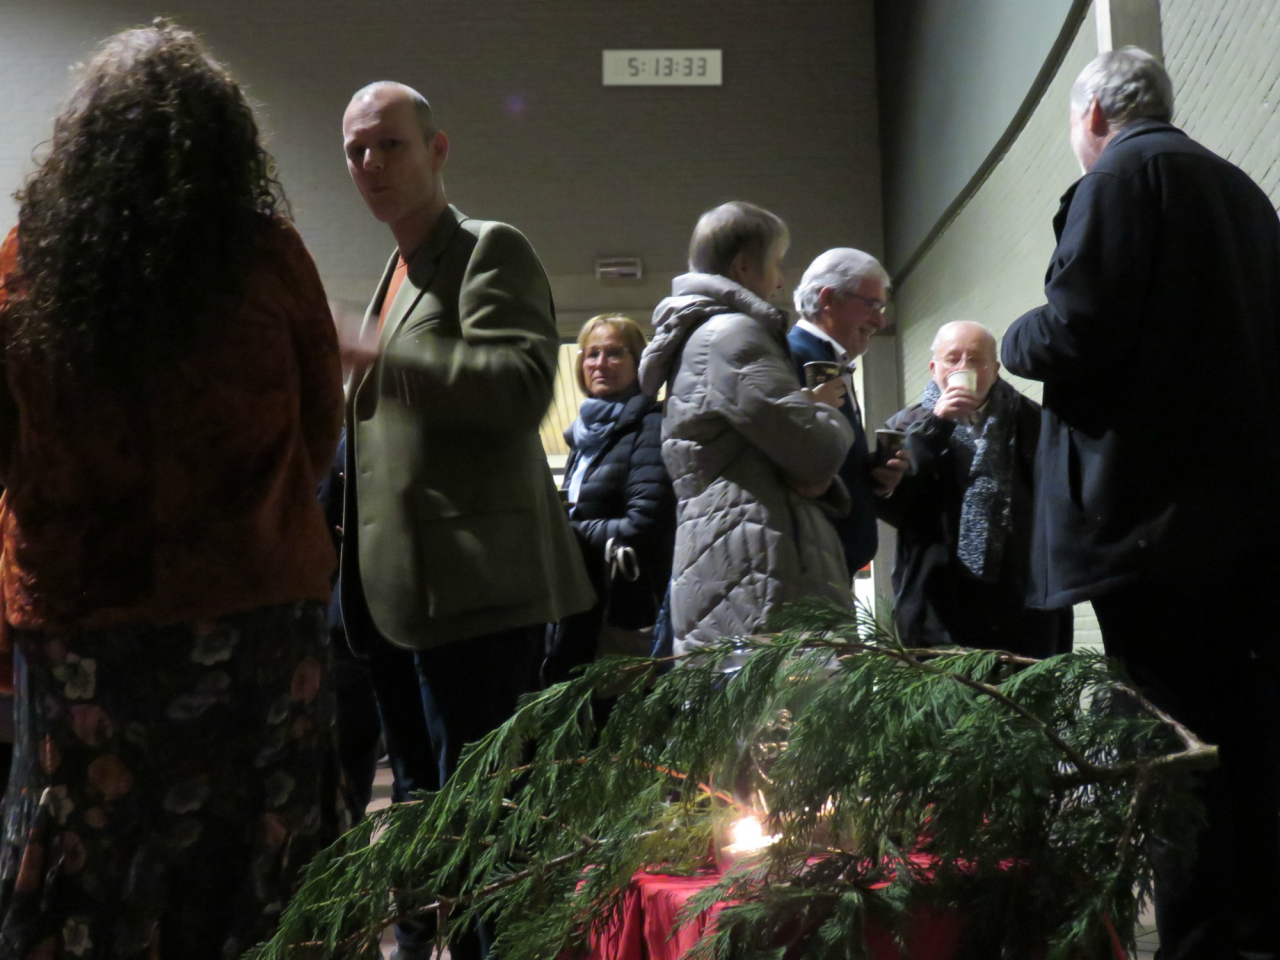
h=5 m=13 s=33
